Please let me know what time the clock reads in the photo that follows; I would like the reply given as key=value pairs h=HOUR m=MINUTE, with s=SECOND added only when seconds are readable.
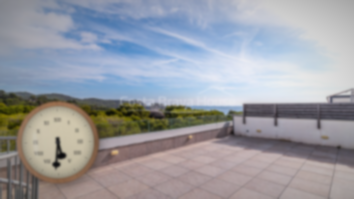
h=5 m=31
